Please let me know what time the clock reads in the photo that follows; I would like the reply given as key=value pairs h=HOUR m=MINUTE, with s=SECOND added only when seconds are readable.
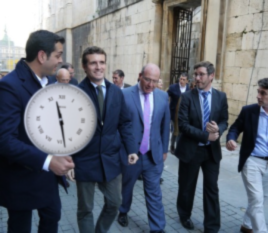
h=11 m=28
